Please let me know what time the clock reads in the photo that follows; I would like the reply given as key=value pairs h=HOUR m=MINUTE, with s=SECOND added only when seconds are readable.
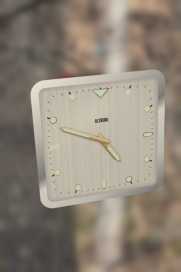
h=4 m=49
